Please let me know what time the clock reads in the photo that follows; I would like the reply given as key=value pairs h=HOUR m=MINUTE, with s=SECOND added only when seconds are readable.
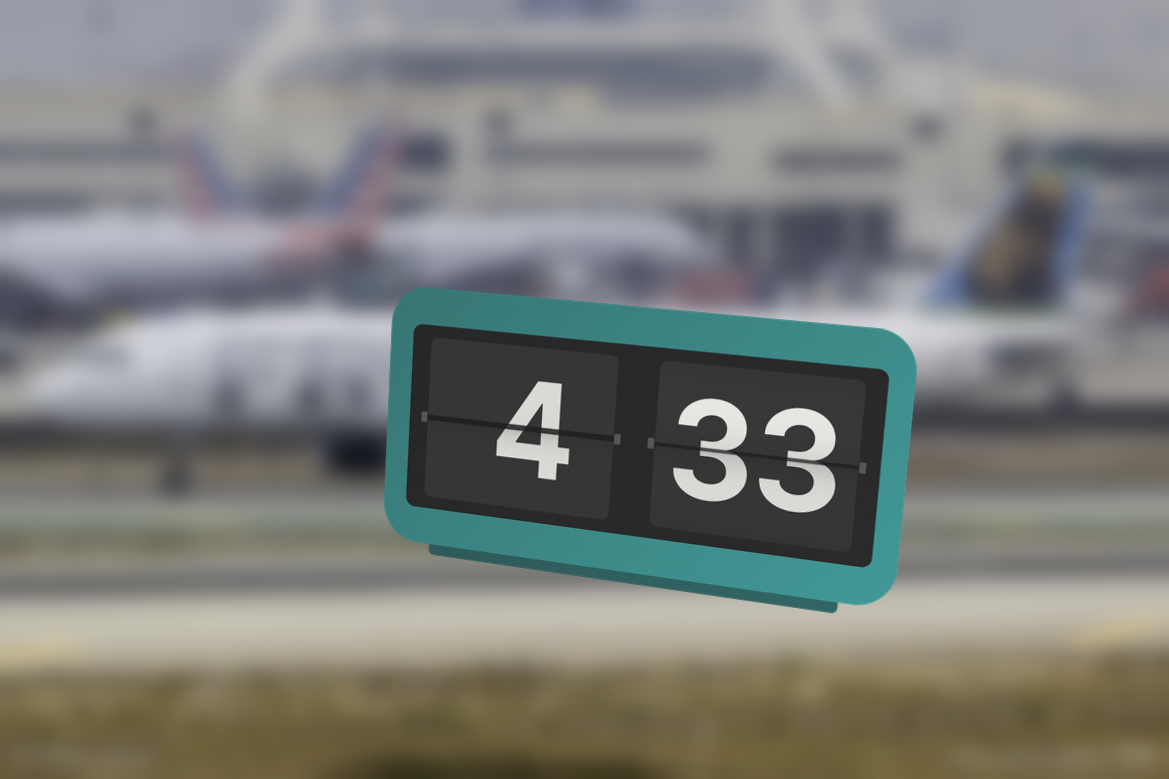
h=4 m=33
